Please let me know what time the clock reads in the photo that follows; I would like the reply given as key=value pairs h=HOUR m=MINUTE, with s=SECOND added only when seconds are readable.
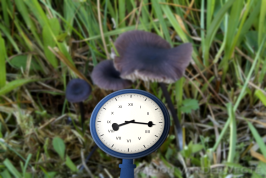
h=8 m=16
